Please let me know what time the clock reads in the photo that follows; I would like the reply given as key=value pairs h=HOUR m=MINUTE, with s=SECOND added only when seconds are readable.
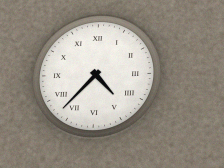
h=4 m=37
